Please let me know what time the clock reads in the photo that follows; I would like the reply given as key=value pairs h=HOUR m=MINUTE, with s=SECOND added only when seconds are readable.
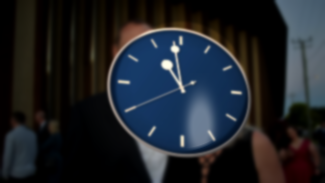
h=10 m=58 s=40
